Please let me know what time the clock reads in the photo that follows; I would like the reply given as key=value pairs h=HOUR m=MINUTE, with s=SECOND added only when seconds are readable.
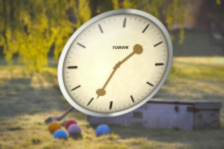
h=1 m=34
